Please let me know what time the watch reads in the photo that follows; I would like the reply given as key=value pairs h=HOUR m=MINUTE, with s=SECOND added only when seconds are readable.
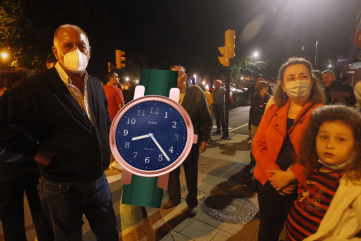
h=8 m=23
